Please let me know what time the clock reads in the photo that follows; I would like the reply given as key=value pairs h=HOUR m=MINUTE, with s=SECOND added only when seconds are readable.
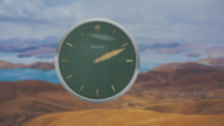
h=2 m=11
